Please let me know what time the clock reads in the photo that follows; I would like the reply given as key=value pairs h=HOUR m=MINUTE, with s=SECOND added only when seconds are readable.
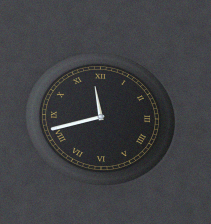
h=11 m=42
